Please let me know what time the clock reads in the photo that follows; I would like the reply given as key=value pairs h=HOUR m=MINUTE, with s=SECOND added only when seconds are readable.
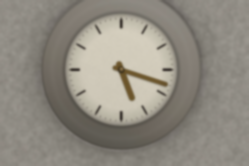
h=5 m=18
